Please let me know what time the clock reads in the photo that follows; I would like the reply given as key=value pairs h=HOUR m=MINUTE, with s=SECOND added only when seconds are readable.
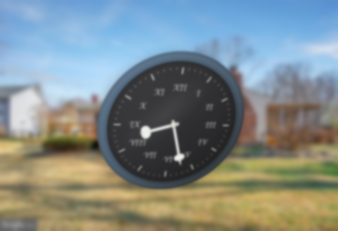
h=8 m=27
